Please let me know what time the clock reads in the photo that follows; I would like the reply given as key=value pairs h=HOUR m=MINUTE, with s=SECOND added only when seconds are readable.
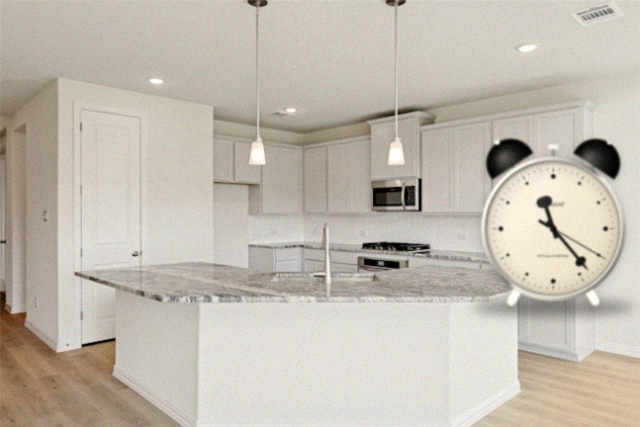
h=11 m=23 s=20
